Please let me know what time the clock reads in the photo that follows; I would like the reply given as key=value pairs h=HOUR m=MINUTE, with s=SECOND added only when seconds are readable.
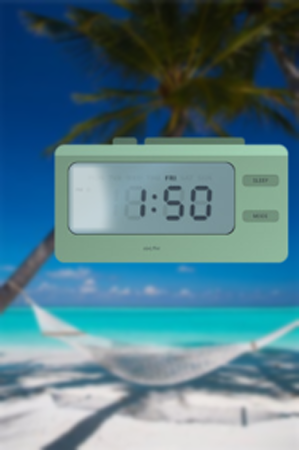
h=1 m=50
